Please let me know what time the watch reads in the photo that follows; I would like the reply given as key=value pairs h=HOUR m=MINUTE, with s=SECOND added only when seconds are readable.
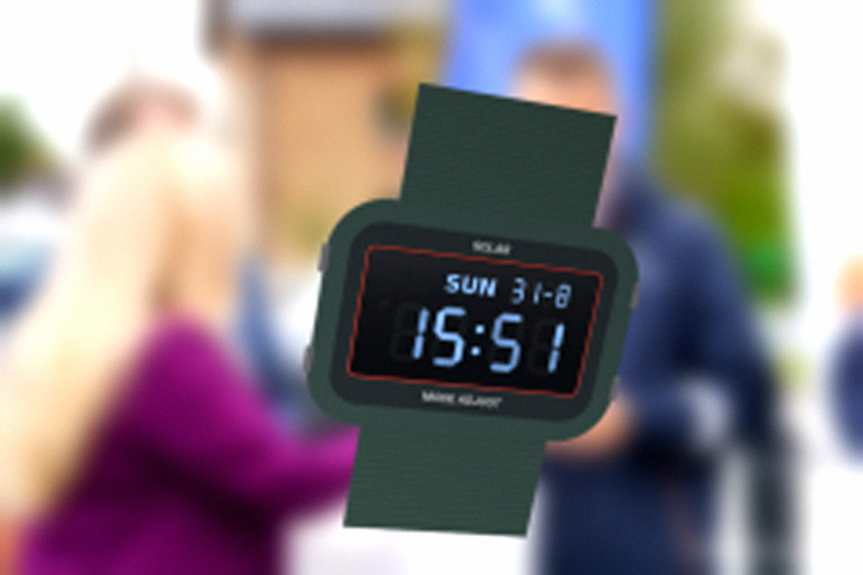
h=15 m=51
